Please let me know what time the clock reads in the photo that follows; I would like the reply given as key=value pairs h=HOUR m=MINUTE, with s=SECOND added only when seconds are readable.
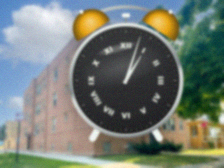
h=1 m=3
